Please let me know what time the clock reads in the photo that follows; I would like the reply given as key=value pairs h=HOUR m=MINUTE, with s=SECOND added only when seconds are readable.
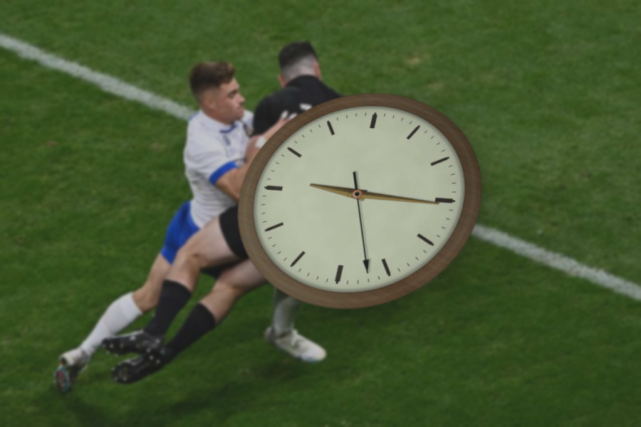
h=9 m=15 s=27
